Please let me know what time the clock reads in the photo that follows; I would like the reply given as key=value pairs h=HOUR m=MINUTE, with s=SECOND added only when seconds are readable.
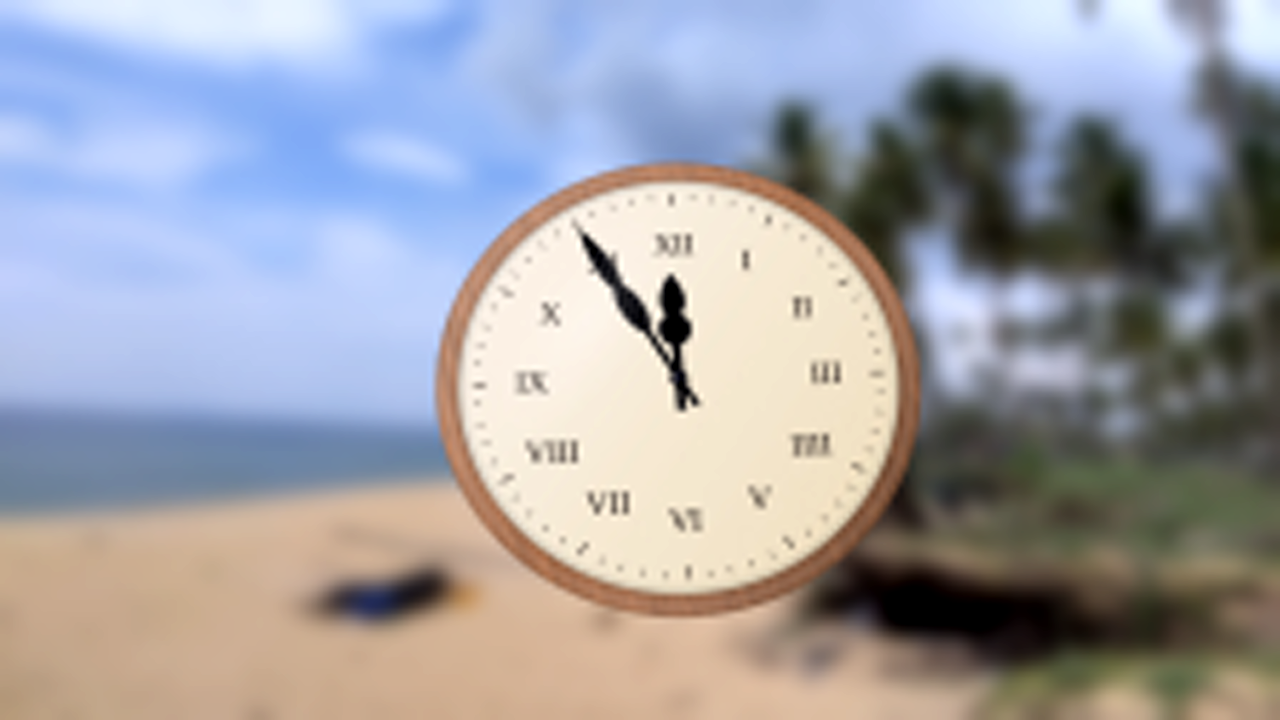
h=11 m=55
